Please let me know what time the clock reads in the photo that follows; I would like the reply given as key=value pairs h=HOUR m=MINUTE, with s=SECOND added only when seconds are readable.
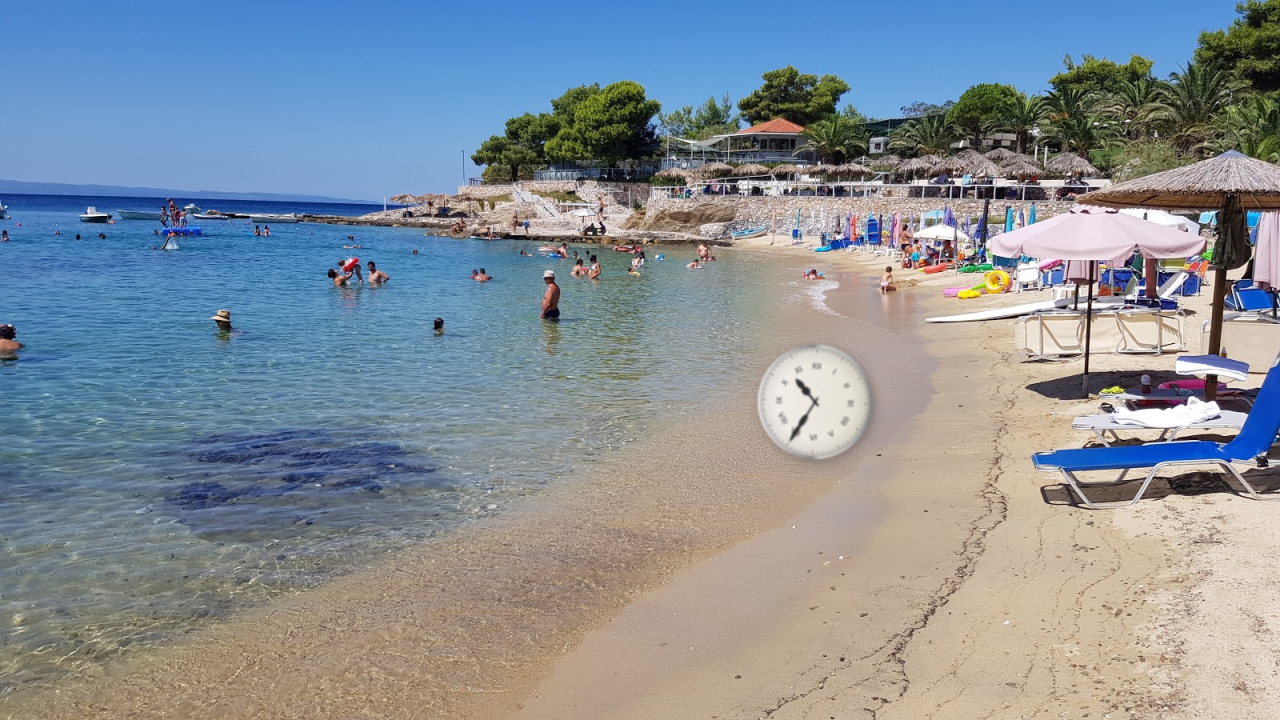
h=10 m=35
